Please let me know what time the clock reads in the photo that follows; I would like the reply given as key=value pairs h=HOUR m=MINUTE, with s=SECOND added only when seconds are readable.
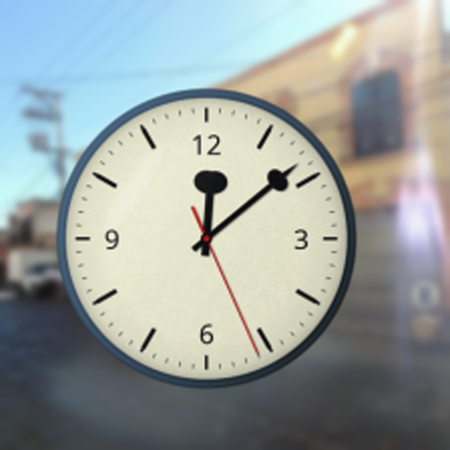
h=12 m=8 s=26
